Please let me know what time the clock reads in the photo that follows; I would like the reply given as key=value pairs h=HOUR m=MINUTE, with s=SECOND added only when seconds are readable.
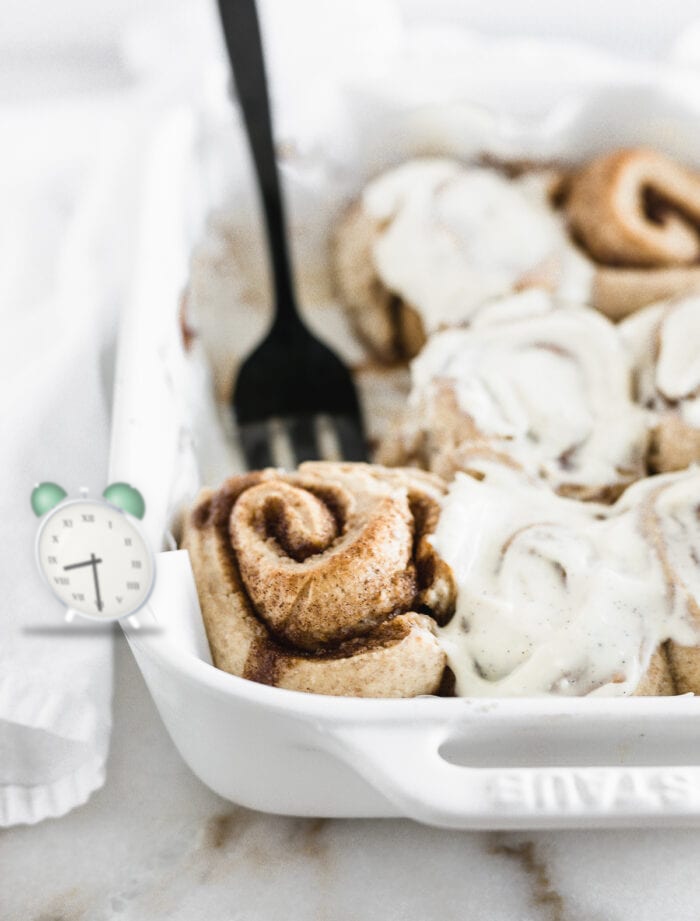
h=8 m=30
